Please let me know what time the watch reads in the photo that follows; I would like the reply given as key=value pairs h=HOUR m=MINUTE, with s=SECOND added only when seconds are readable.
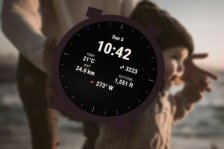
h=10 m=42
